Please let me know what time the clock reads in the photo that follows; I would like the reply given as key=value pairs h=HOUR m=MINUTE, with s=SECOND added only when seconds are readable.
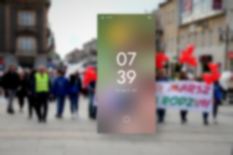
h=7 m=39
